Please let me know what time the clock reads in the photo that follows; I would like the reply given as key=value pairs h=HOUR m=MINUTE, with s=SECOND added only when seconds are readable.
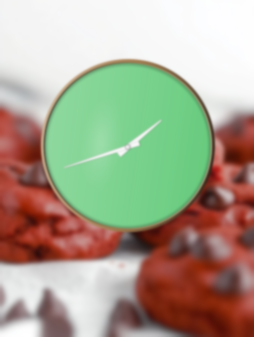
h=1 m=42
